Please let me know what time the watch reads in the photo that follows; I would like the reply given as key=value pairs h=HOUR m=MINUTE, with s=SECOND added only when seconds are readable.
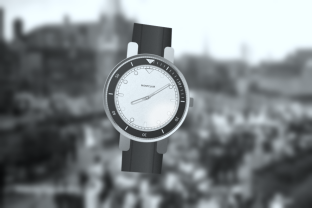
h=8 m=9
